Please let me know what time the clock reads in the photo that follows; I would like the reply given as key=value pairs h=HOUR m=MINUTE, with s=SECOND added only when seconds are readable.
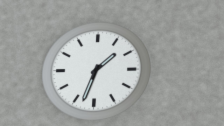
h=1 m=33
